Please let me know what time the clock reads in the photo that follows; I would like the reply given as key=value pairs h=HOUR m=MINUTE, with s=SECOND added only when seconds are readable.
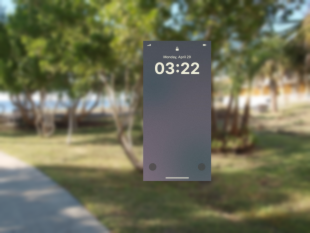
h=3 m=22
